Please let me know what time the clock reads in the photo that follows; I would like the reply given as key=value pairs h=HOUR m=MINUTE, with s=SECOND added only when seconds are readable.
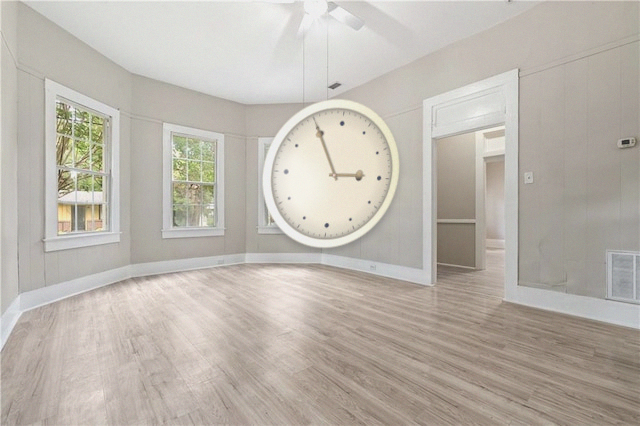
h=2 m=55
